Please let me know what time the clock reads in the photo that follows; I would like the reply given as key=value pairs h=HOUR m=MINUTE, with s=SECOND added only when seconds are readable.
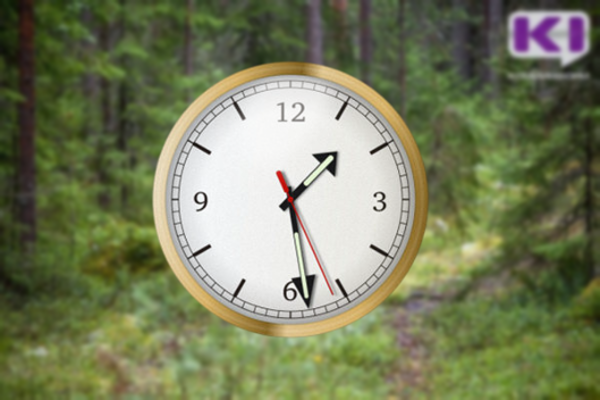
h=1 m=28 s=26
